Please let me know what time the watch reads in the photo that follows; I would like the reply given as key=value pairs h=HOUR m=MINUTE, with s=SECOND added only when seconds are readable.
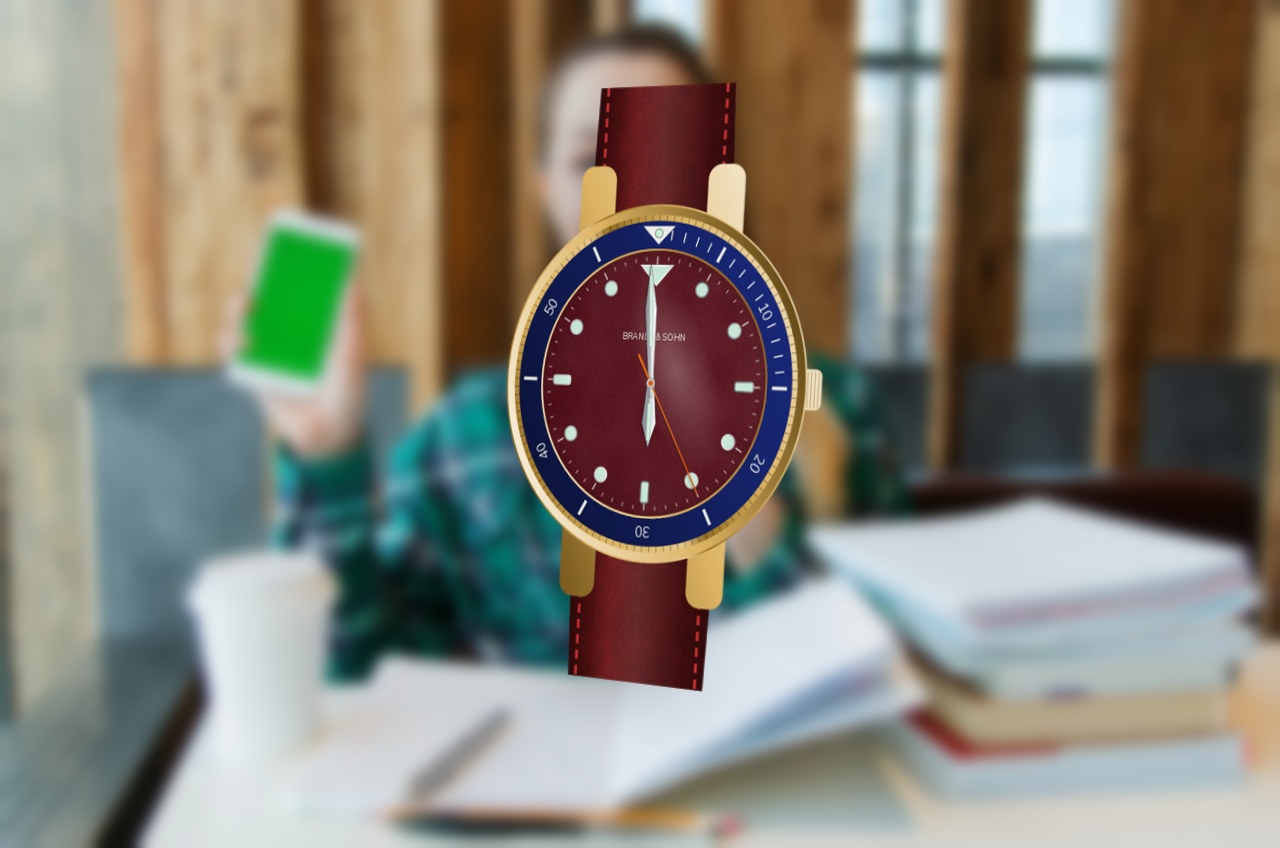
h=5 m=59 s=25
